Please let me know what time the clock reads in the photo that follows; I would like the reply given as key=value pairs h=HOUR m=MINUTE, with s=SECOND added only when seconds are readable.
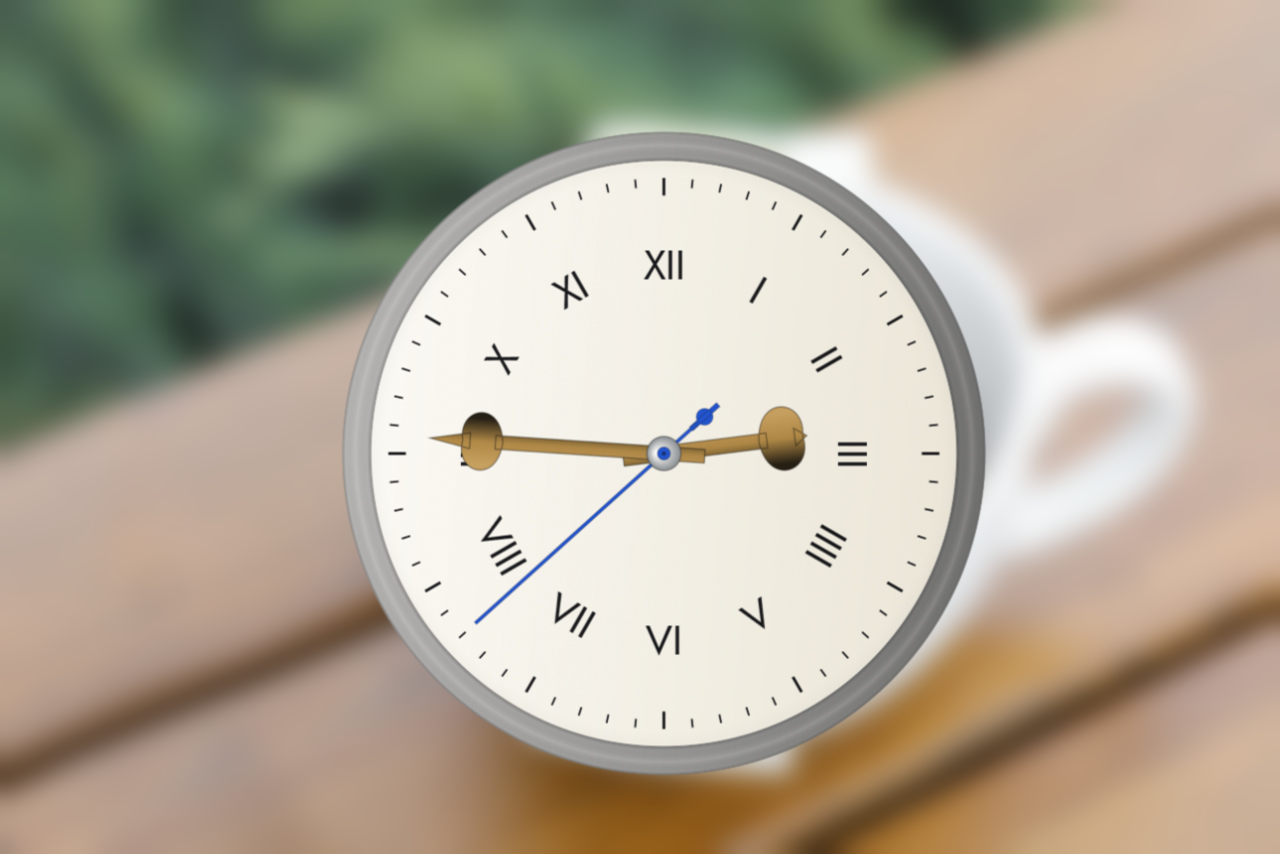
h=2 m=45 s=38
